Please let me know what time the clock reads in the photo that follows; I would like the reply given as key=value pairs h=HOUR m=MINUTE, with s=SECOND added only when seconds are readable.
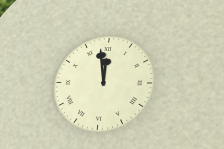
h=11 m=58
